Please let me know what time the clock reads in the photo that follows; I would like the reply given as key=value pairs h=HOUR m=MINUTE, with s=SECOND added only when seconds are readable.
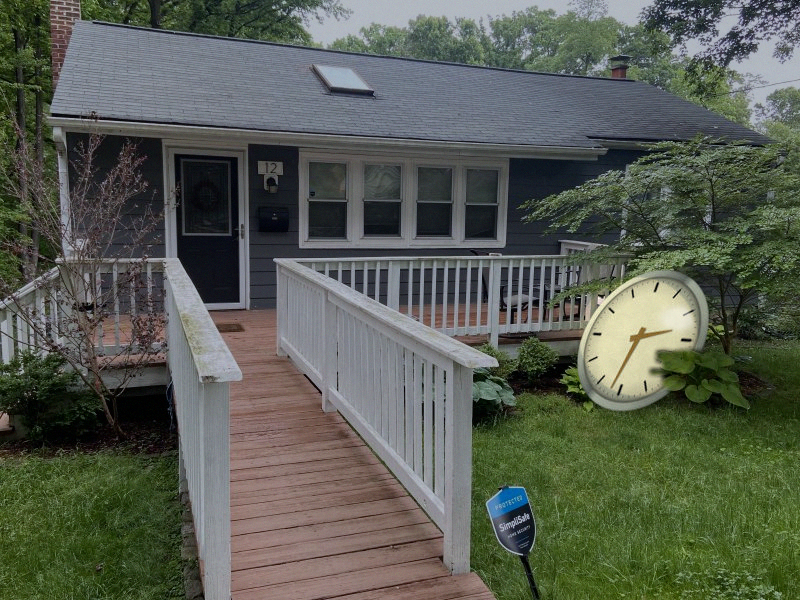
h=2 m=32
